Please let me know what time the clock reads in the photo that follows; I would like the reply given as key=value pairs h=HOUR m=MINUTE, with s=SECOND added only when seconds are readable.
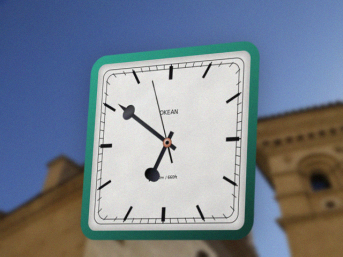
h=6 m=50 s=57
